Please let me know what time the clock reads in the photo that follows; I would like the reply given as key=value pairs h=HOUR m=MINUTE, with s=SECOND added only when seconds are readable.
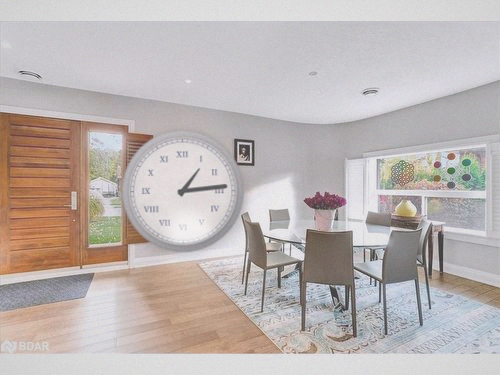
h=1 m=14
